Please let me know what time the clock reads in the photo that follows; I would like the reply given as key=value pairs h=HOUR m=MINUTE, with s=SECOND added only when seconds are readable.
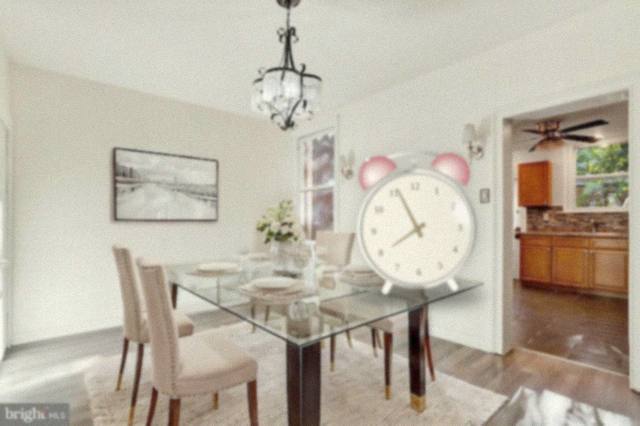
h=7 m=56
